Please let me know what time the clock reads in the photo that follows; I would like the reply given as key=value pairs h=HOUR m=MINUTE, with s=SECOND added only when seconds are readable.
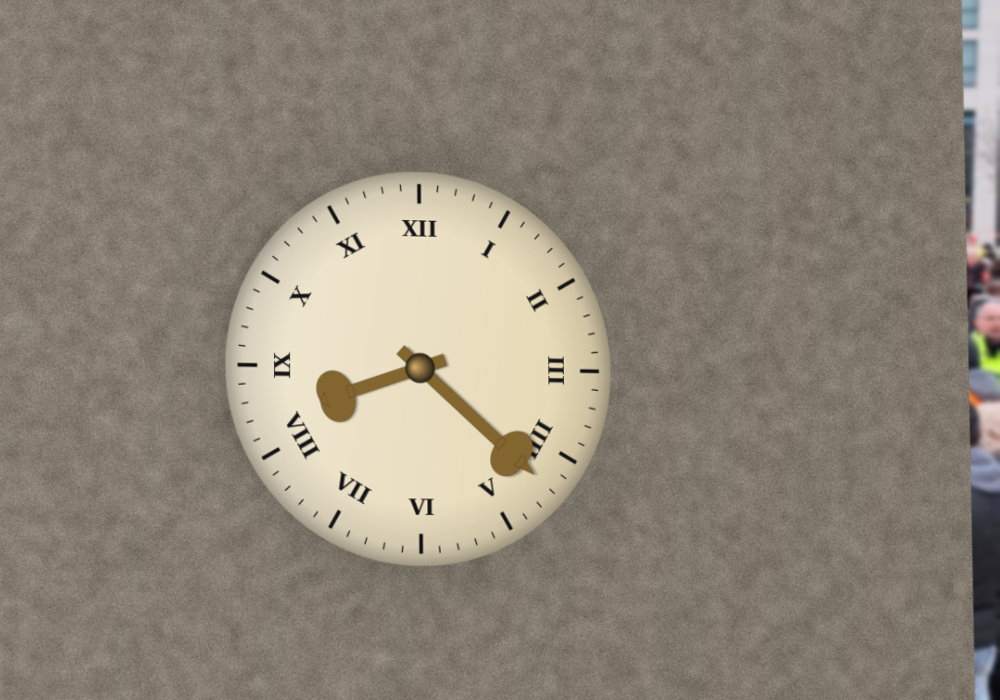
h=8 m=22
